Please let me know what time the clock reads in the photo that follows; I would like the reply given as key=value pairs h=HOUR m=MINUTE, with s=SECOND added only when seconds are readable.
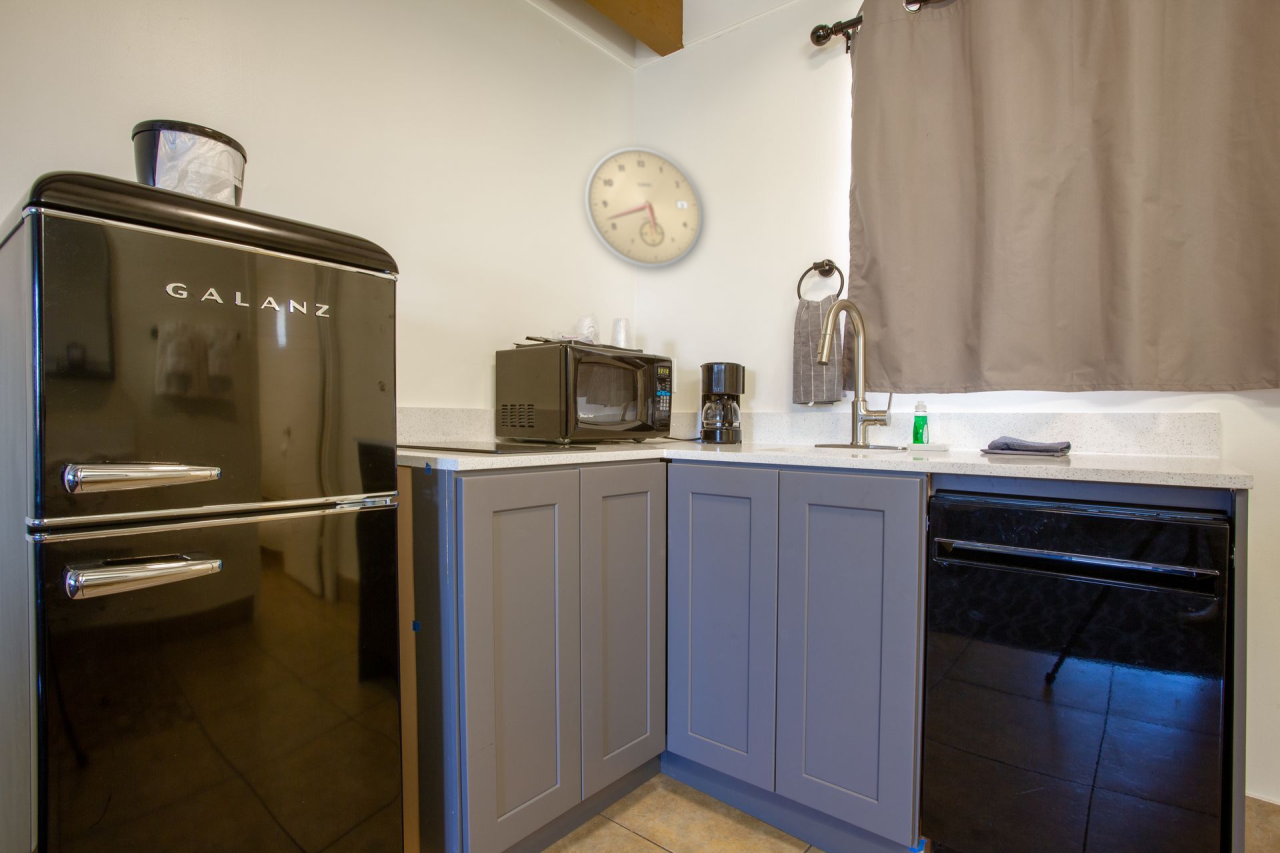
h=5 m=42
